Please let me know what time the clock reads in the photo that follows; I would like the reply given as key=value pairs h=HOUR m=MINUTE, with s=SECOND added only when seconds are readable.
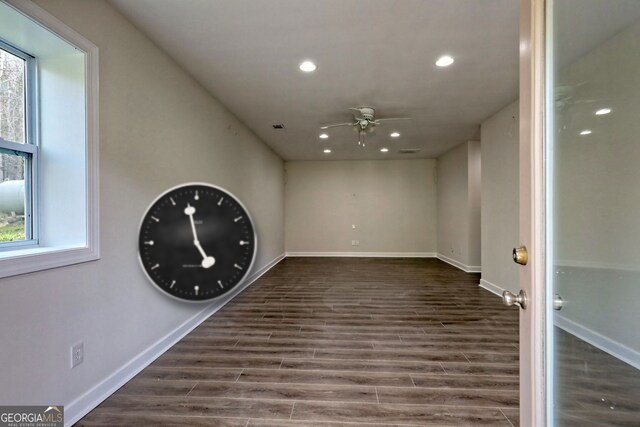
h=4 m=58
